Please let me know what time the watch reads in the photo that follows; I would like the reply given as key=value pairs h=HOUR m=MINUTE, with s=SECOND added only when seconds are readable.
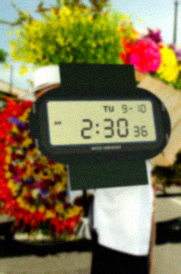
h=2 m=30 s=36
